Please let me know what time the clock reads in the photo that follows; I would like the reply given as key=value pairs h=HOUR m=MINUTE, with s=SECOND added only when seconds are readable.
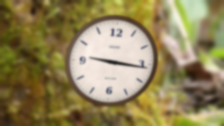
h=9 m=16
